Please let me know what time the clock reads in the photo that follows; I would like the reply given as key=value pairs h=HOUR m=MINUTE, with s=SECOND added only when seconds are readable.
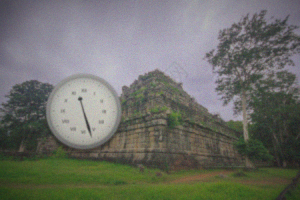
h=11 m=27
